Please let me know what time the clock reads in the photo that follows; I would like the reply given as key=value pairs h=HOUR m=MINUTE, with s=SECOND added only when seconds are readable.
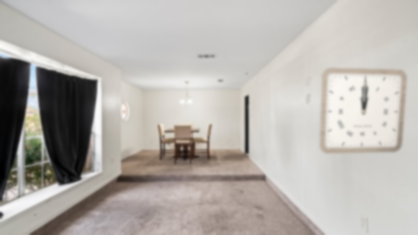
h=12 m=0
